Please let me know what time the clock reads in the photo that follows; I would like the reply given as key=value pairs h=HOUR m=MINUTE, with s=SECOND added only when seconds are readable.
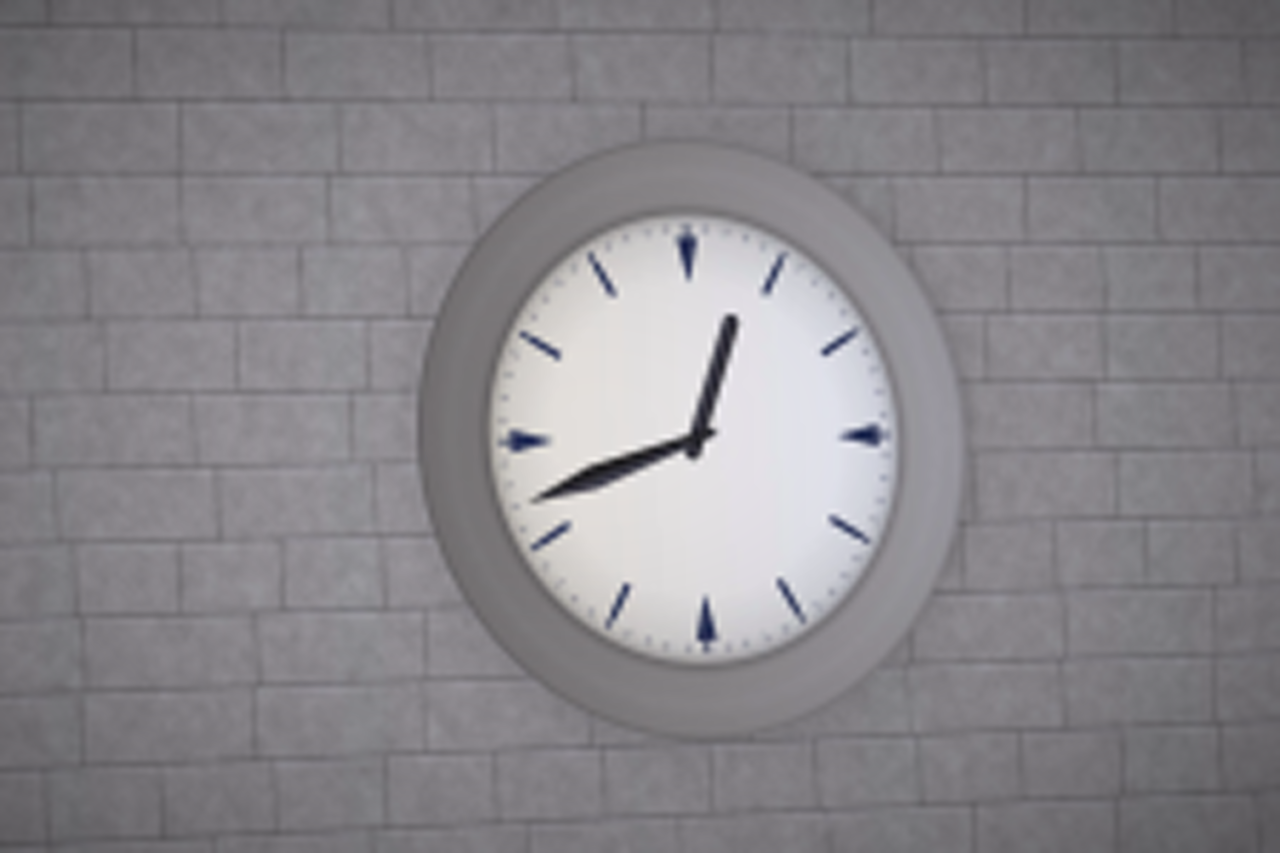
h=12 m=42
